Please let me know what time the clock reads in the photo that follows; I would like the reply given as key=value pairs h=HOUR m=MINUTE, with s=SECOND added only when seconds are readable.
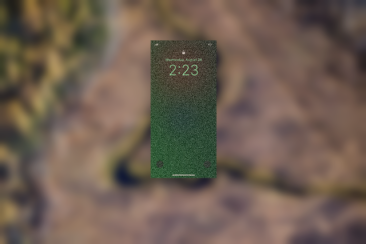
h=2 m=23
